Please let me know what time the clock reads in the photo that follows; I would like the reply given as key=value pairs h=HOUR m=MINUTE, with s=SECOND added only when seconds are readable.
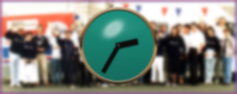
h=2 m=35
